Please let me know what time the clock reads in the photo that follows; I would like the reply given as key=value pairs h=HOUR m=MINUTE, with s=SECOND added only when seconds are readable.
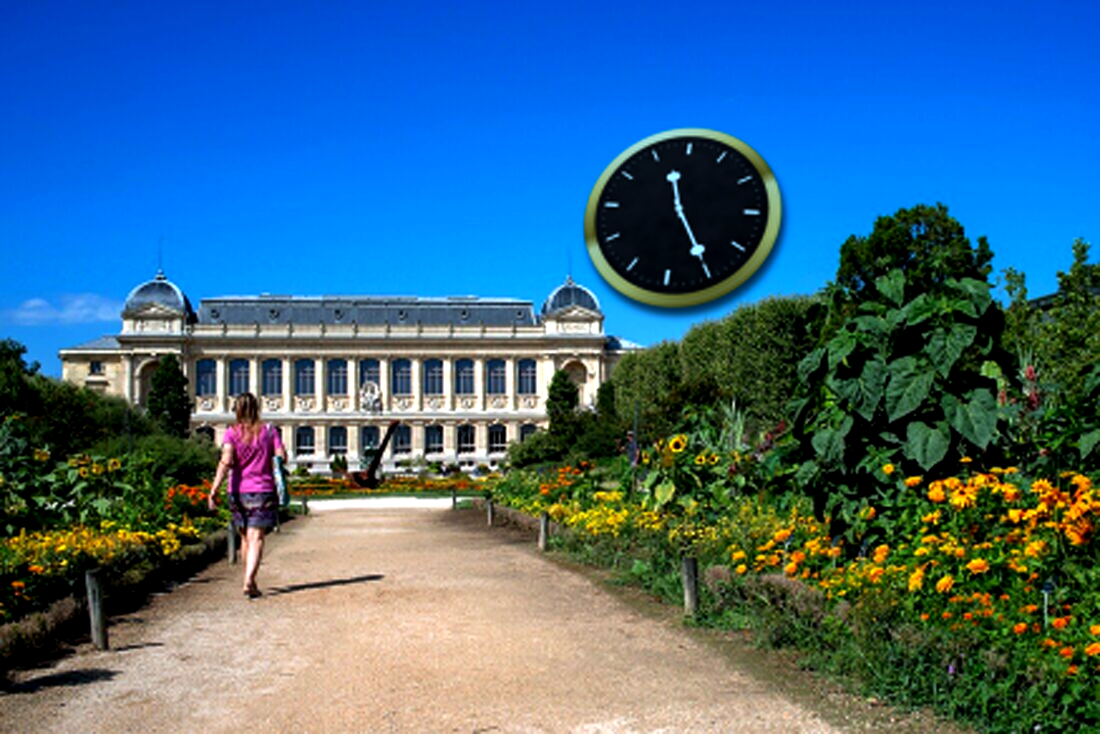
h=11 m=25
